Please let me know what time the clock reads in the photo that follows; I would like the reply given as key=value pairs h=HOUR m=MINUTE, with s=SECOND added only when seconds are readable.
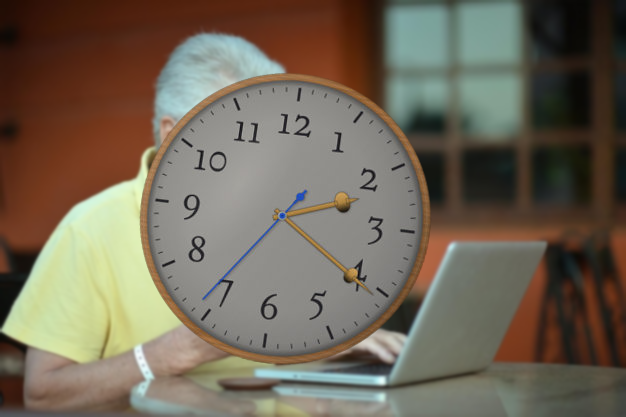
h=2 m=20 s=36
